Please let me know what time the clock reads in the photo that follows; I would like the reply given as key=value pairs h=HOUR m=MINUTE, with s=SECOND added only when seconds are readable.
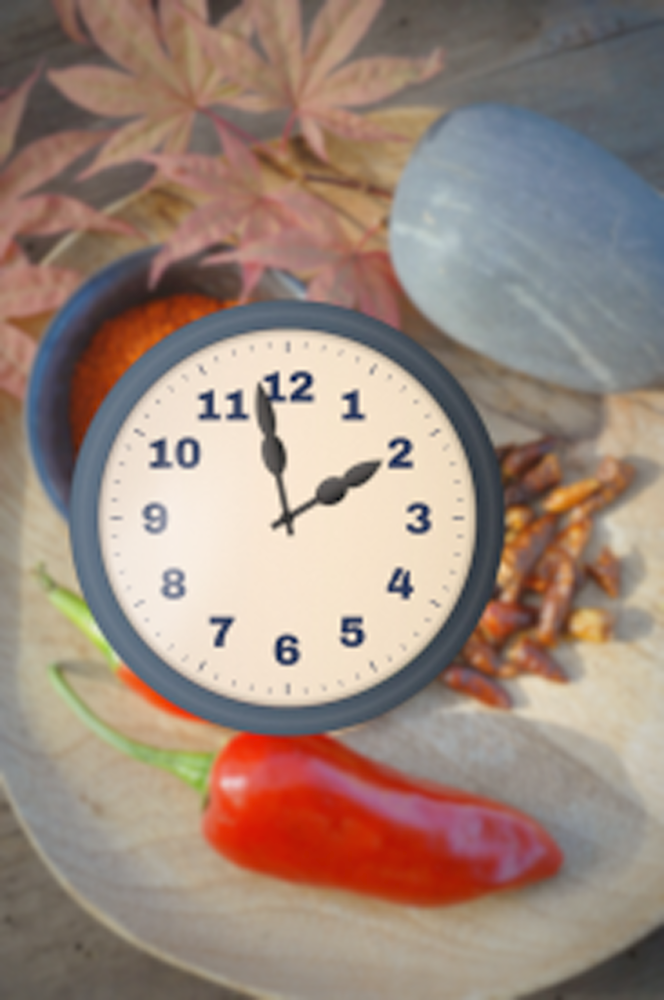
h=1 m=58
